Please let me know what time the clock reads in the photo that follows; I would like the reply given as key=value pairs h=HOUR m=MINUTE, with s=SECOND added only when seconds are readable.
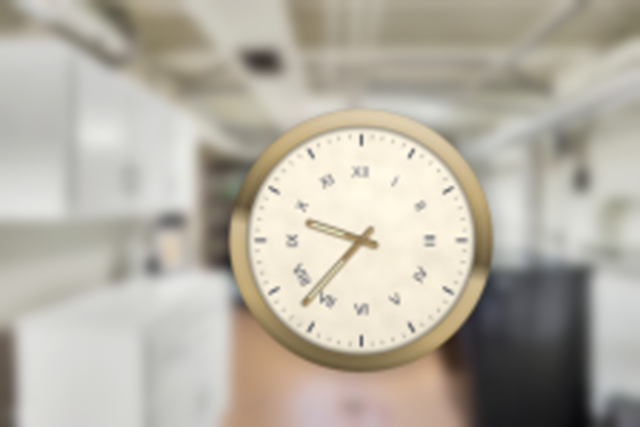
h=9 m=37
